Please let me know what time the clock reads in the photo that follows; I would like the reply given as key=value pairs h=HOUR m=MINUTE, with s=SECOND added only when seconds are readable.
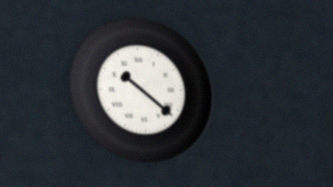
h=10 m=22
